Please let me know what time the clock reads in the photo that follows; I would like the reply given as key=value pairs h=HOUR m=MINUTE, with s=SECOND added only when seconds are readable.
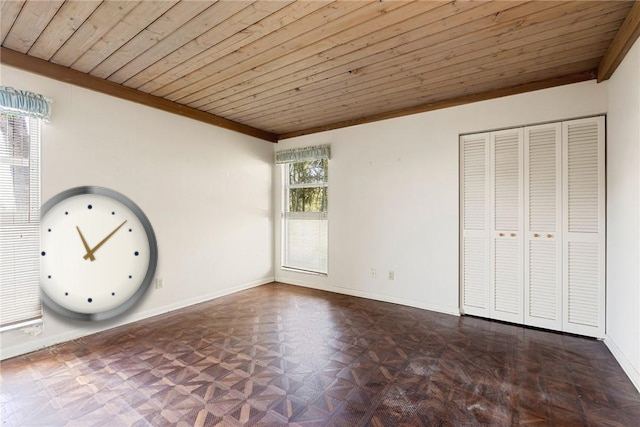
h=11 m=8
